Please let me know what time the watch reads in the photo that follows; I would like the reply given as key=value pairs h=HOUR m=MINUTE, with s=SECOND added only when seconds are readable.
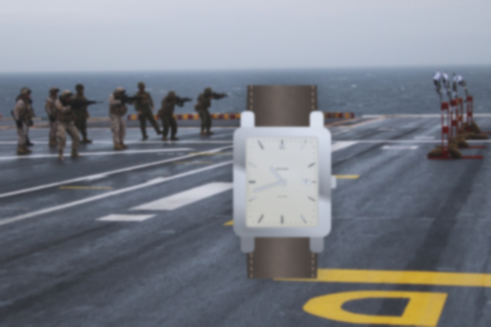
h=10 m=42
